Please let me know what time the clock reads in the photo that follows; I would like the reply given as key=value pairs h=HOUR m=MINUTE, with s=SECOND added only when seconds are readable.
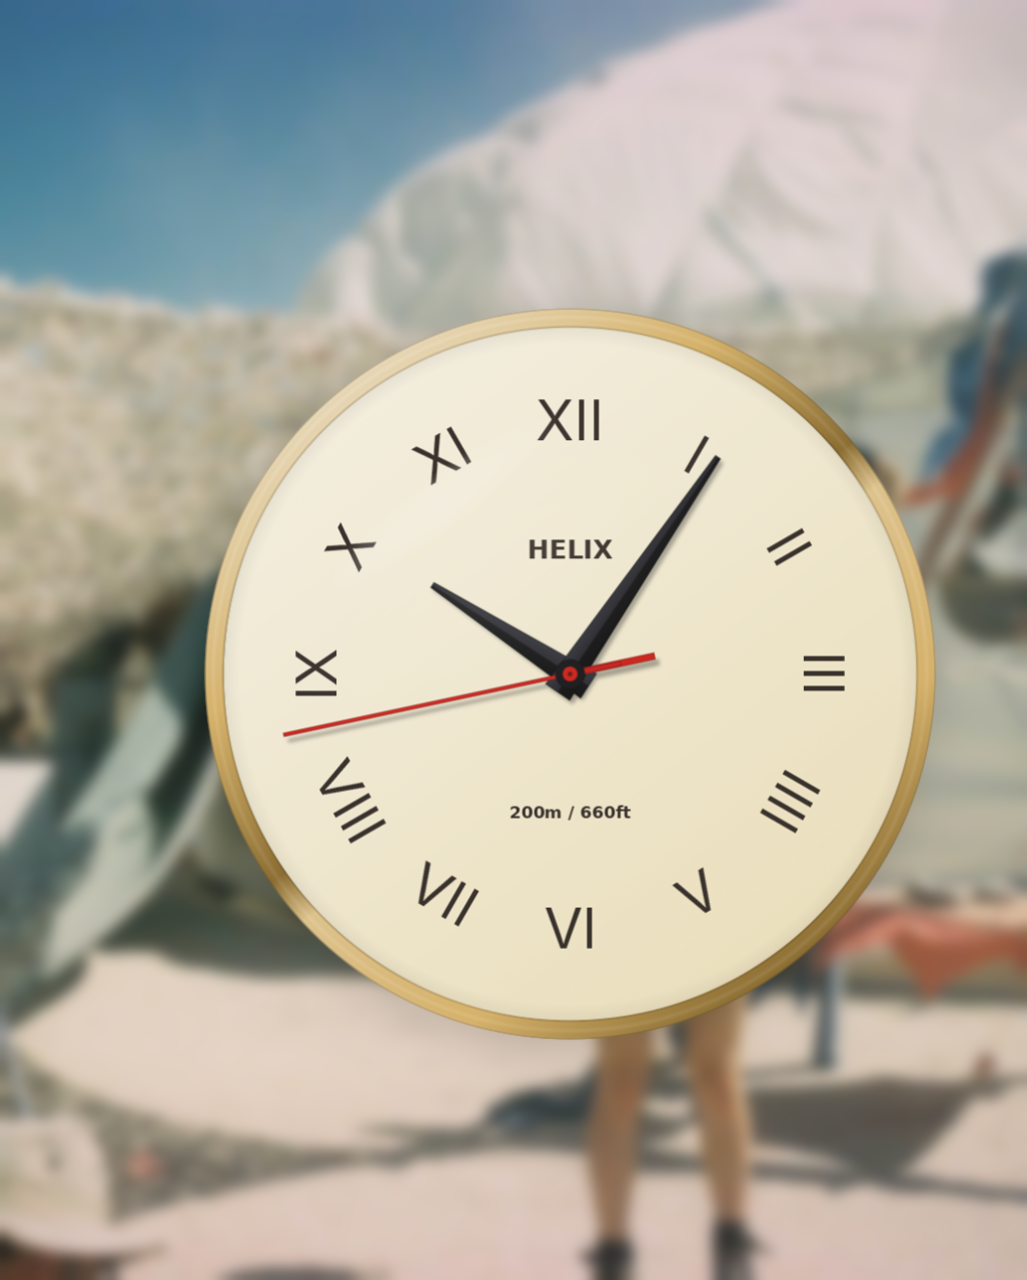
h=10 m=5 s=43
